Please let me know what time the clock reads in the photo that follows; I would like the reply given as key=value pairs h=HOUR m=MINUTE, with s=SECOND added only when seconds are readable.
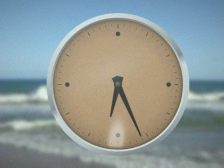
h=6 m=26
